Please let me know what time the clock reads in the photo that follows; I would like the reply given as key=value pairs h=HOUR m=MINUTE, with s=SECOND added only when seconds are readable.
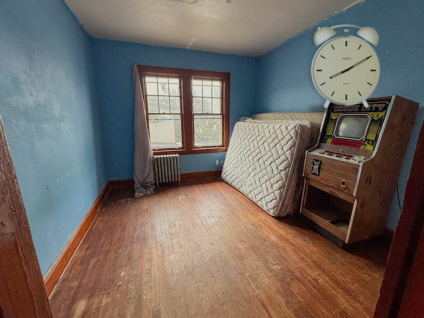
h=8 m=10
